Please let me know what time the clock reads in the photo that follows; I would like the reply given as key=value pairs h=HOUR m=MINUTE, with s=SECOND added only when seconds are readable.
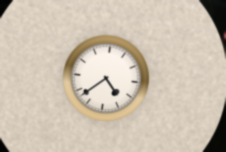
h=4 m=38
